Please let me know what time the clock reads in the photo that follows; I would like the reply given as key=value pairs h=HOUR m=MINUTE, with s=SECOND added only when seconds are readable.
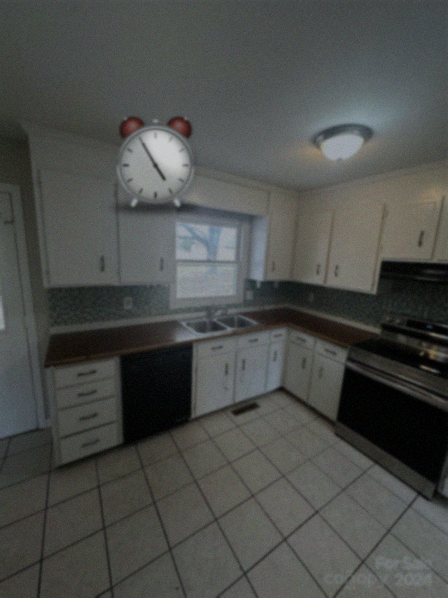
h=4 m=55
